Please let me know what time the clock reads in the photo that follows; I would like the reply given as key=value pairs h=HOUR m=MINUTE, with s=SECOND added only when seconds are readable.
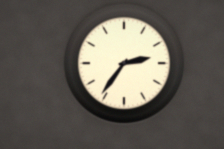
h=2 m=36
